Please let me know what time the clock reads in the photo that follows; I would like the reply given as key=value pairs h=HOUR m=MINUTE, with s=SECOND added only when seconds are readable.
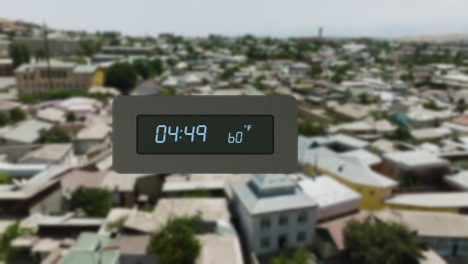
h=4 m=49
